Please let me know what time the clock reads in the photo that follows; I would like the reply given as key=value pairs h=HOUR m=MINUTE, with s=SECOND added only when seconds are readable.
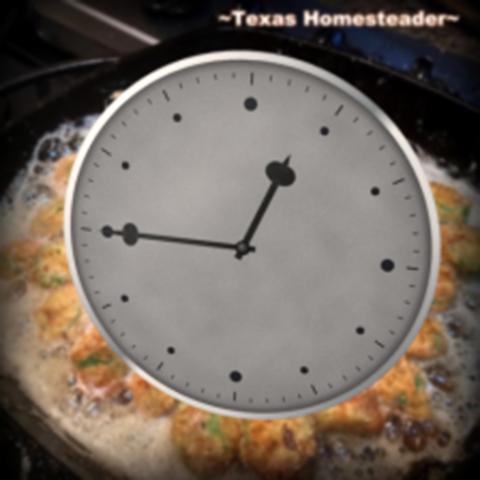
h=12 m=45
